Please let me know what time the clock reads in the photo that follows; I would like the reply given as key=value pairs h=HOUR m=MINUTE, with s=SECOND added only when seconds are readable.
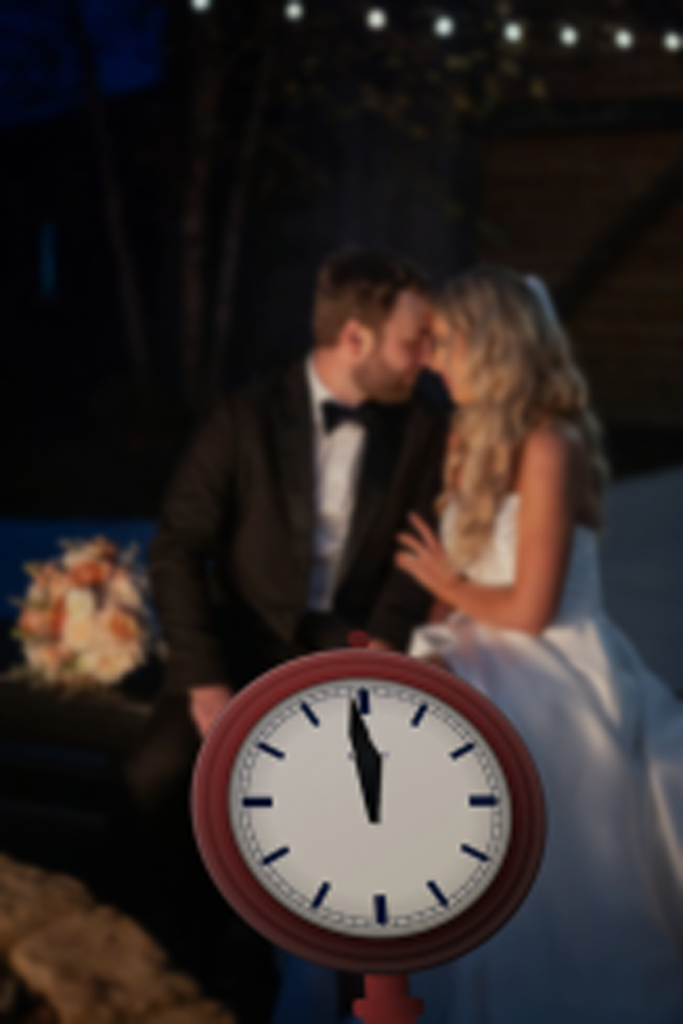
h=11 m=59
